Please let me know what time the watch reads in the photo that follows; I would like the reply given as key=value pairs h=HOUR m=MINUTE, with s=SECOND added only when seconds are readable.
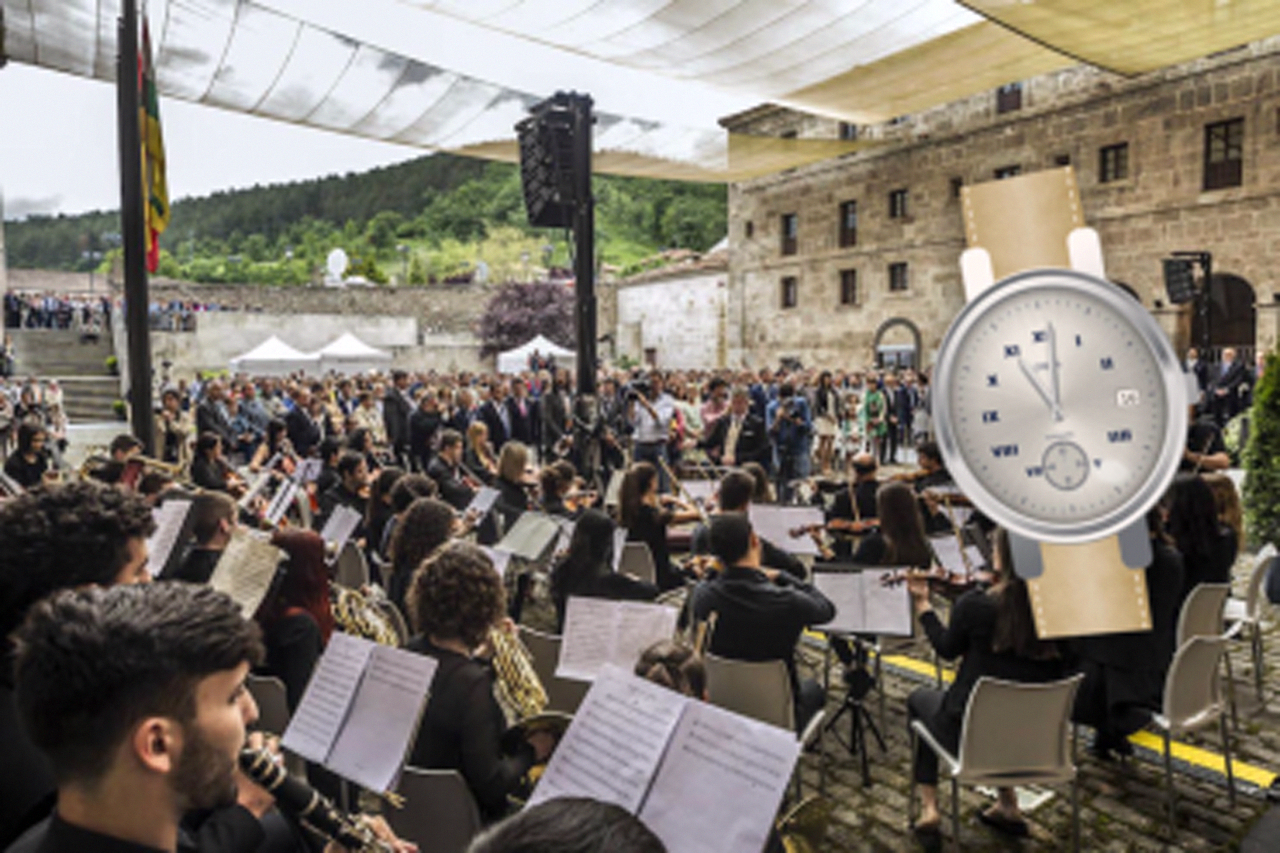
h=11 m=1
